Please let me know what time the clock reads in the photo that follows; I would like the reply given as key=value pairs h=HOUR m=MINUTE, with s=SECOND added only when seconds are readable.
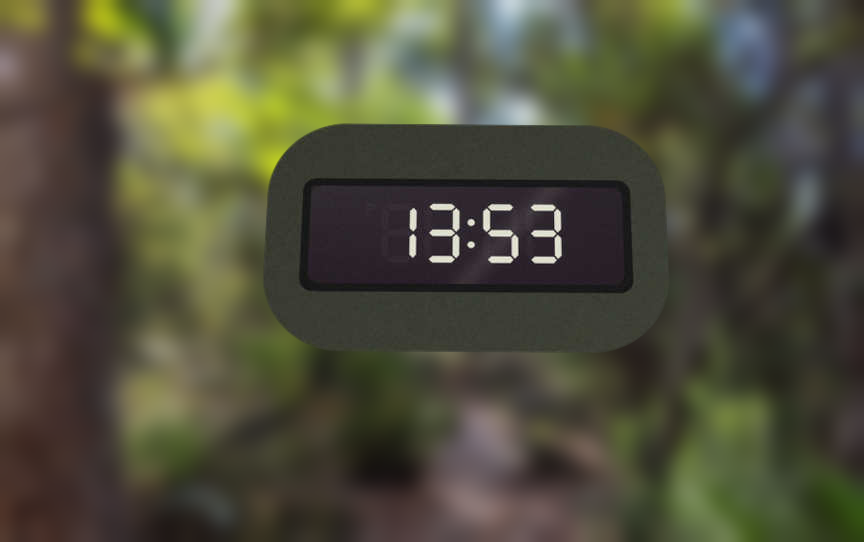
h=13 m=53
